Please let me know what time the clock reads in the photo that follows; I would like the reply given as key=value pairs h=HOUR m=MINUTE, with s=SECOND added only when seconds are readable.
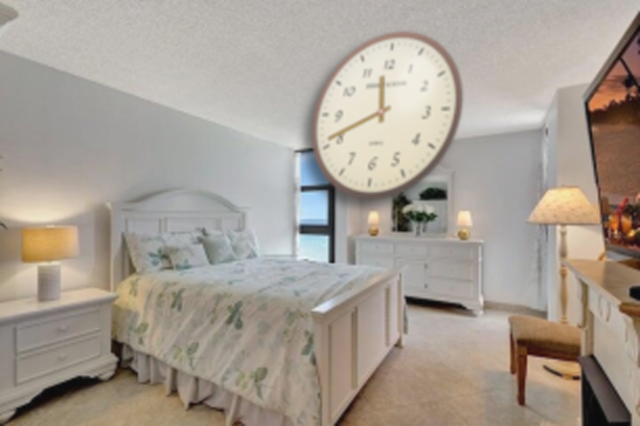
h=11 m=41
